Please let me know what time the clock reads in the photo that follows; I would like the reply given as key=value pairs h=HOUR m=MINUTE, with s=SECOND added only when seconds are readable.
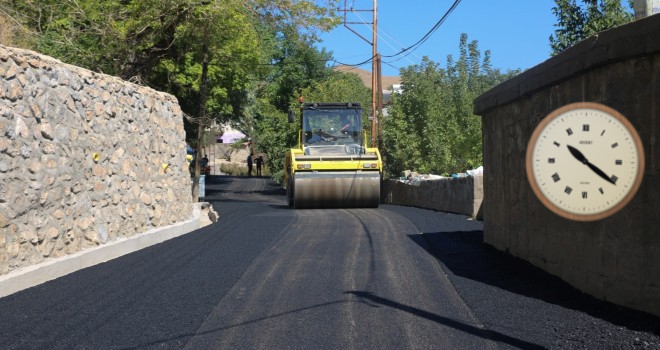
h=10 m=21
